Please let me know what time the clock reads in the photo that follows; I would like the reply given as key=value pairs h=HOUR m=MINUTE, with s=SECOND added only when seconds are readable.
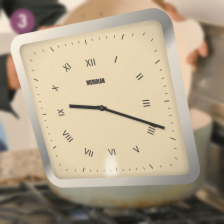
h=9 m=19
